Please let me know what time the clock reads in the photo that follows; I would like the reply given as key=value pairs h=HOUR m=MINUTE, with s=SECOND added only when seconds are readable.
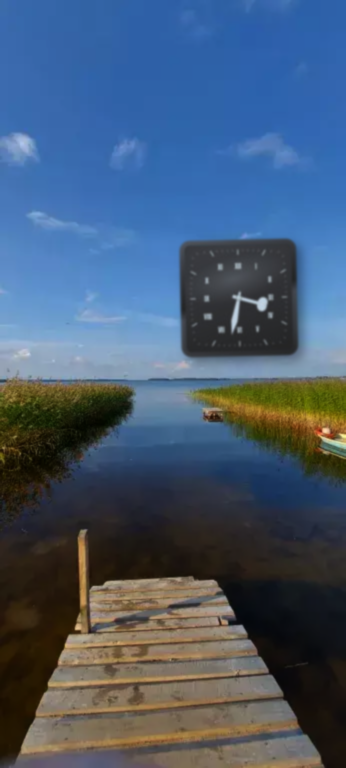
h=3 m=32
